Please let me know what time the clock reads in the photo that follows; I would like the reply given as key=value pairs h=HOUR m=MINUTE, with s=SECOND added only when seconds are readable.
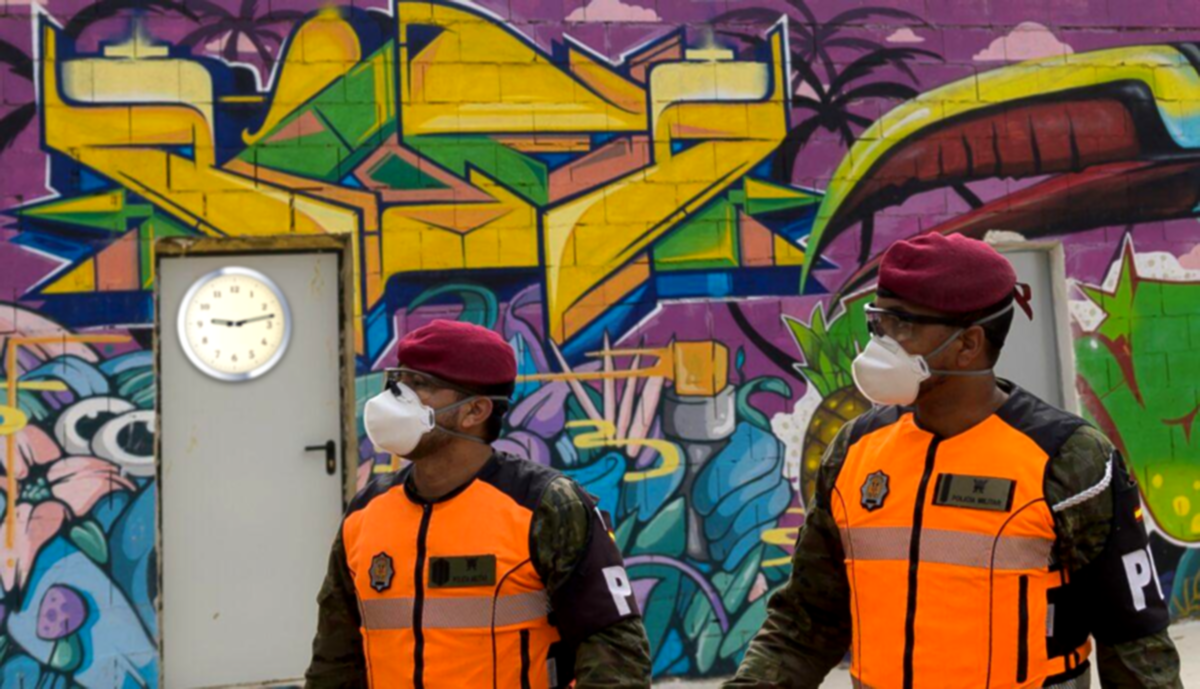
h=9 m=13
